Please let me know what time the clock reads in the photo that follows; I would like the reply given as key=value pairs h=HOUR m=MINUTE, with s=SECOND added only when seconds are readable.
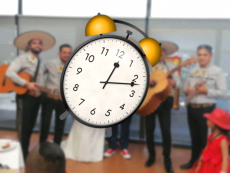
h=12 m=12
